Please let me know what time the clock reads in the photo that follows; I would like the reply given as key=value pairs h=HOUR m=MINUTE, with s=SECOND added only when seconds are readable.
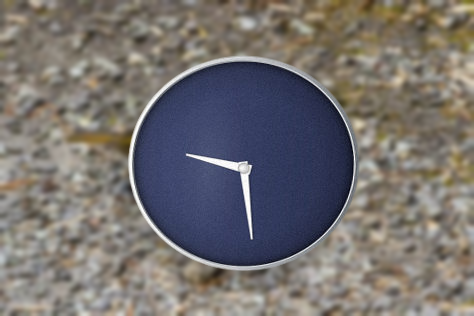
h=9 m=29
